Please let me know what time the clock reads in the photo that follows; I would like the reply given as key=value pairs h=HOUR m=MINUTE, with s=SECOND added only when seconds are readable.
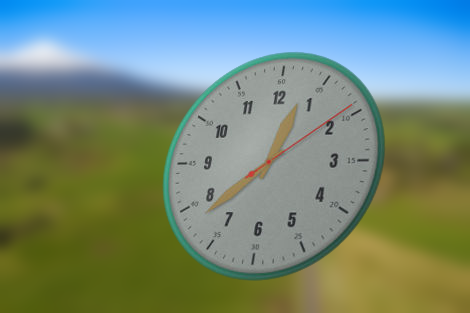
h=12 m=38 s=9
